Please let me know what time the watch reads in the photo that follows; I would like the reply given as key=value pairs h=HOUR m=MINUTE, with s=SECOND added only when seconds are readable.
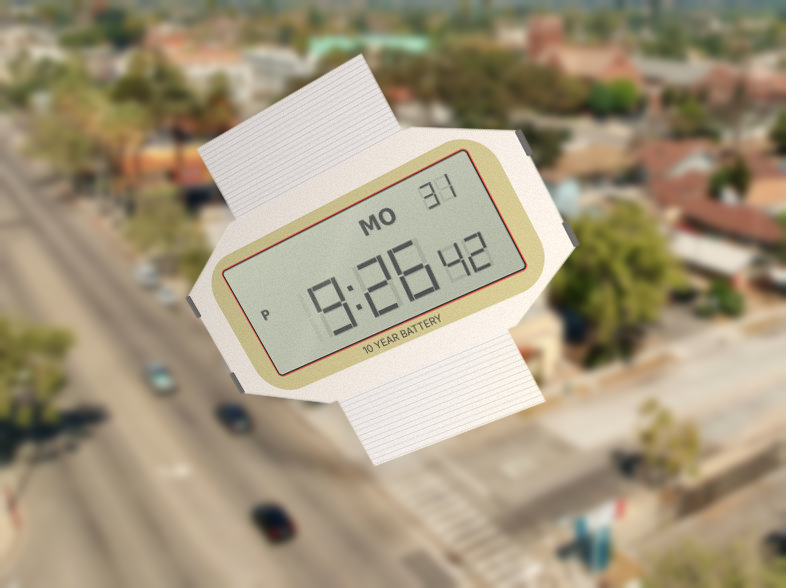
h=9 m=26 s=42
